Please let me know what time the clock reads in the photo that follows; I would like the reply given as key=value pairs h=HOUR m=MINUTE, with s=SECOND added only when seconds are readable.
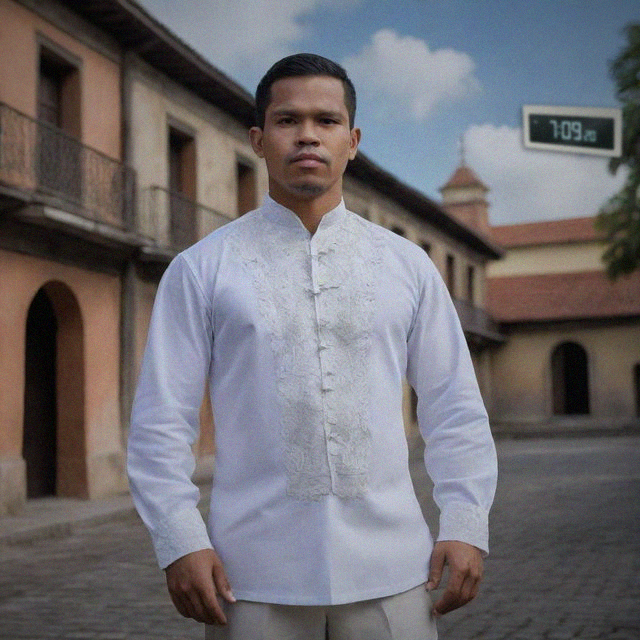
h=7 m=9
